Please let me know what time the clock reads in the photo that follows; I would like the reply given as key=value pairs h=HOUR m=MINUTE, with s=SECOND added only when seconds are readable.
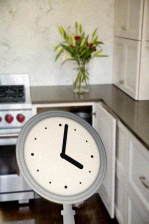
h=4 m=2
